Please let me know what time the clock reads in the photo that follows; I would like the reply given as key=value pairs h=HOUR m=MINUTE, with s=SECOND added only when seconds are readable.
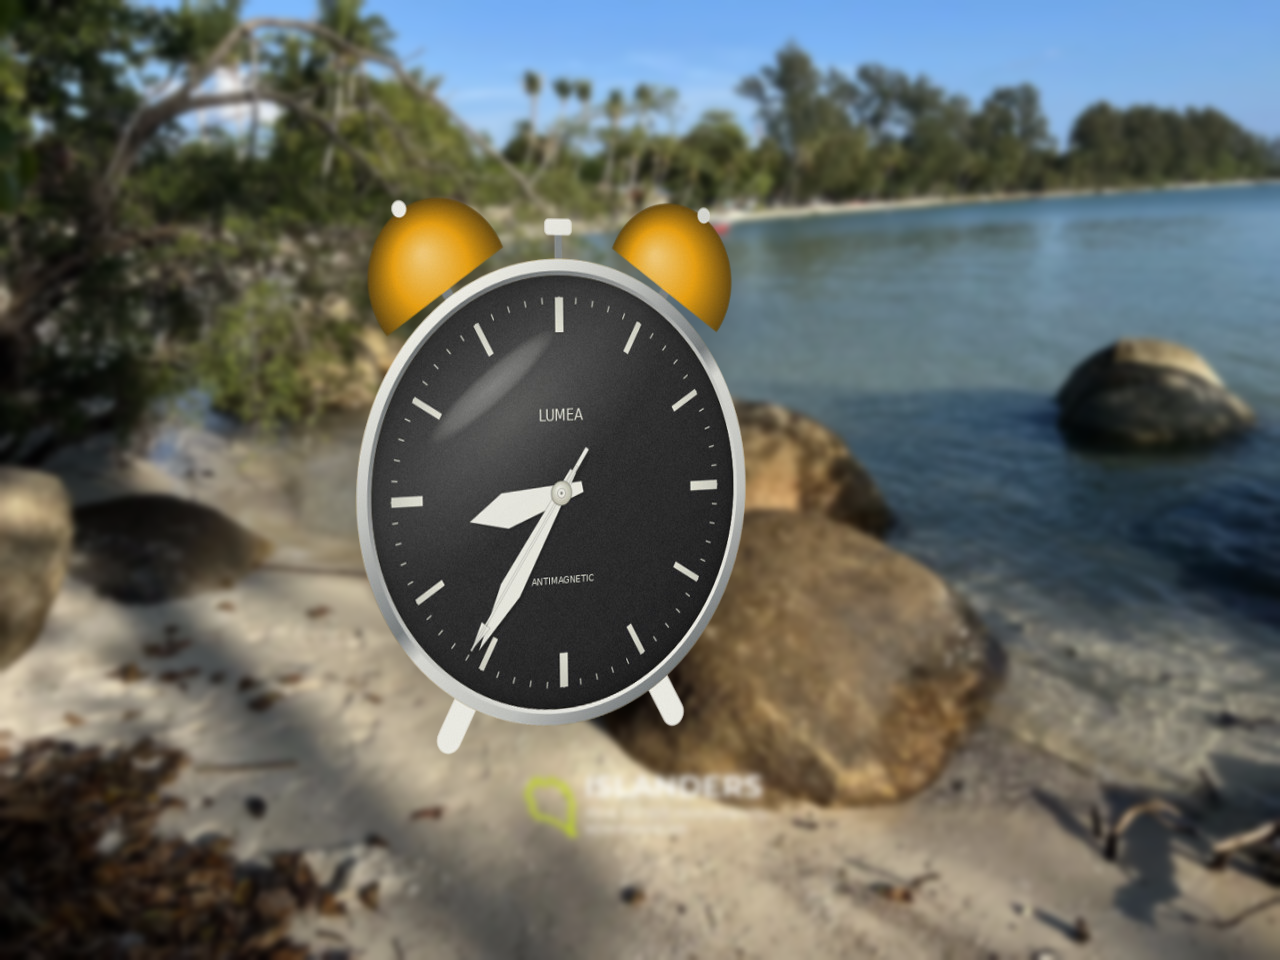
h=8 m=35 s=36
